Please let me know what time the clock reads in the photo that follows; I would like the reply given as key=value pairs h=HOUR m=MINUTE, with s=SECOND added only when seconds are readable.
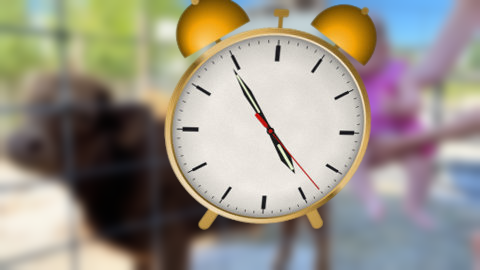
h=4 m=54 s=23
